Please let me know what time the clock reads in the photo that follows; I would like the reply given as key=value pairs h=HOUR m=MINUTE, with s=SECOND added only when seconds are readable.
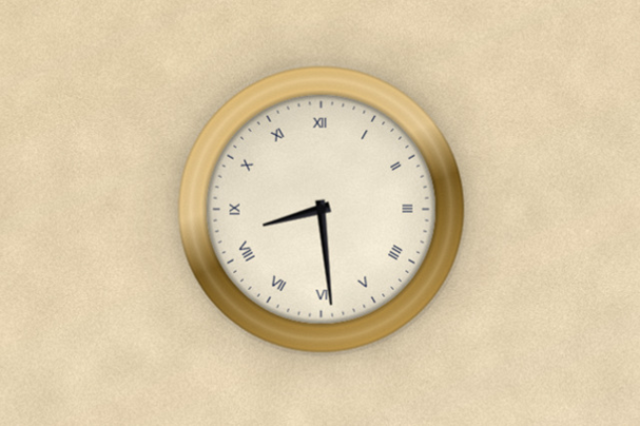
h=8 m=29
